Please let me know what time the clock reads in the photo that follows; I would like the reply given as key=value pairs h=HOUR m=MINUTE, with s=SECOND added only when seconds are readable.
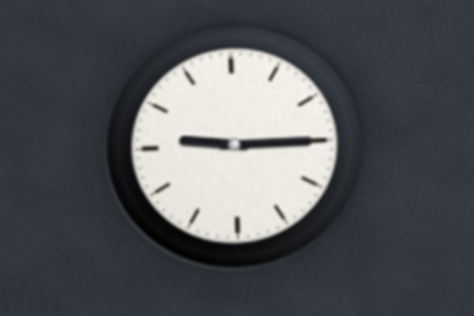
h=9 m=15
